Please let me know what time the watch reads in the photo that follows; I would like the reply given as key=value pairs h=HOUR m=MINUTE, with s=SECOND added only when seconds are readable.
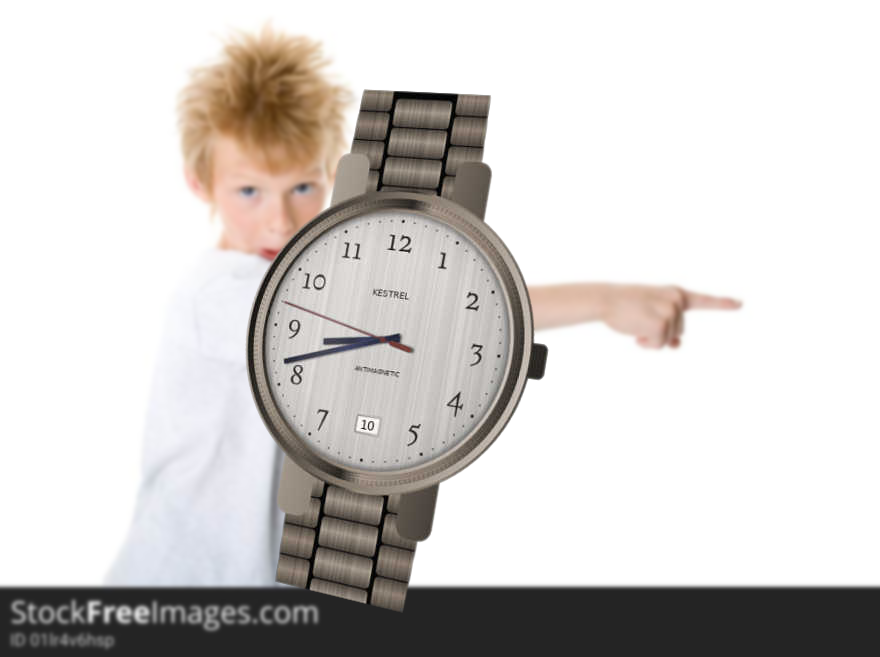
h=8 m=41 s=47
